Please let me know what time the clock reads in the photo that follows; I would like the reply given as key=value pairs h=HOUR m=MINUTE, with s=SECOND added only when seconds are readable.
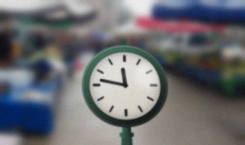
h=11 m=47
